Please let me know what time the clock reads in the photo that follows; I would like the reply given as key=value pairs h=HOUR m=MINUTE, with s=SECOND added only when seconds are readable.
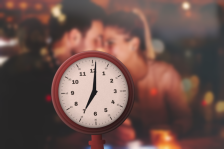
h=7 m=1
